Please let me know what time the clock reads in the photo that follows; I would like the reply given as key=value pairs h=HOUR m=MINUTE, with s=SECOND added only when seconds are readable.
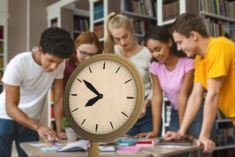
h=7 m=51
